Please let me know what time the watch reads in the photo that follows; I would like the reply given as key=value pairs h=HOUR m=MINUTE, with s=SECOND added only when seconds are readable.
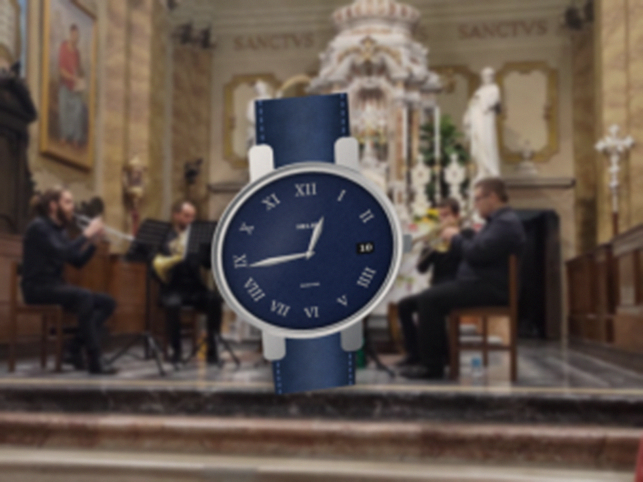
h=12 m=44
